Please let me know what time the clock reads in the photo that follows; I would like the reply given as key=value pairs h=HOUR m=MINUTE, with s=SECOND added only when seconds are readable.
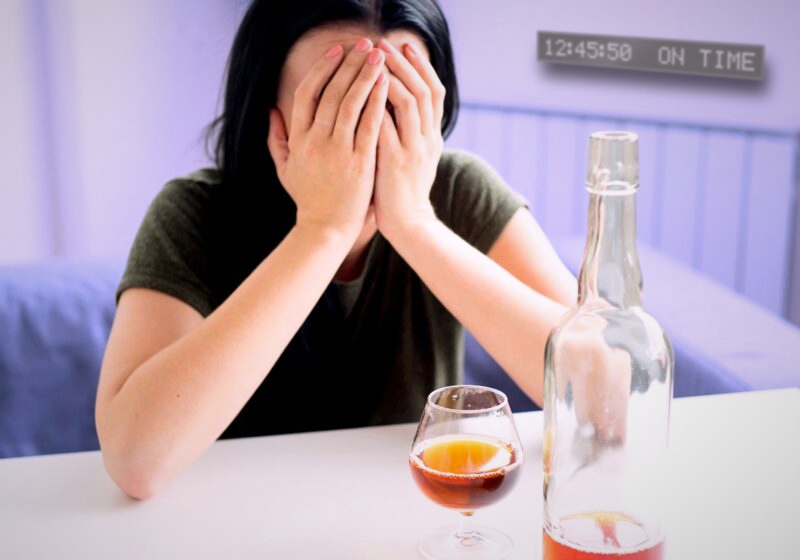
h=12 m=45 s=50
